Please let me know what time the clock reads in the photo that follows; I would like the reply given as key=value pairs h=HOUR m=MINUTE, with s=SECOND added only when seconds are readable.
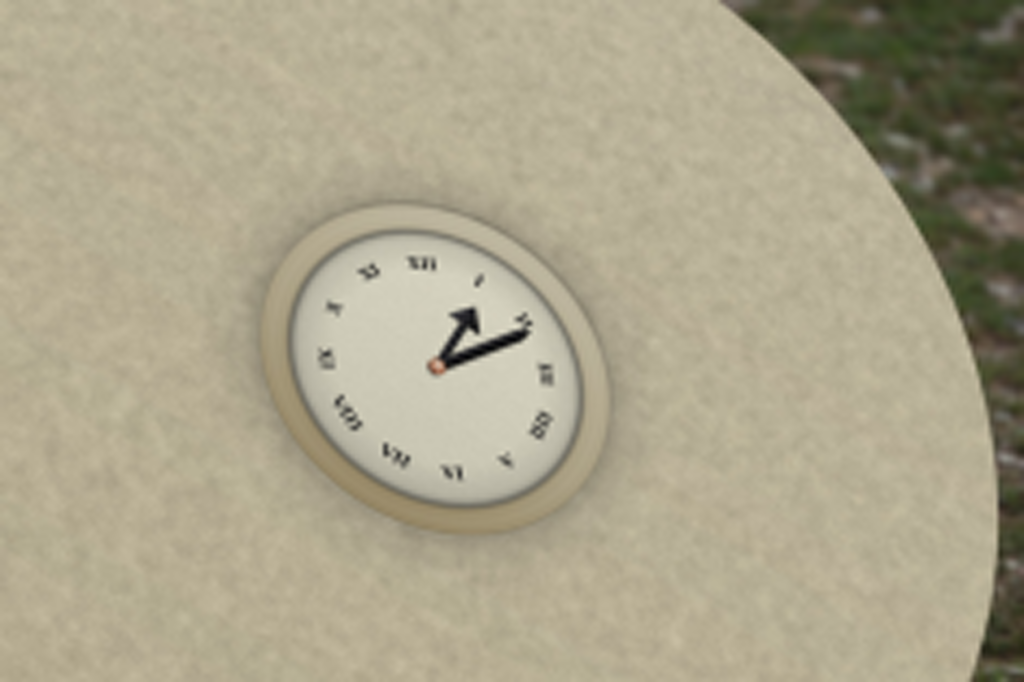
h=1 m=11
